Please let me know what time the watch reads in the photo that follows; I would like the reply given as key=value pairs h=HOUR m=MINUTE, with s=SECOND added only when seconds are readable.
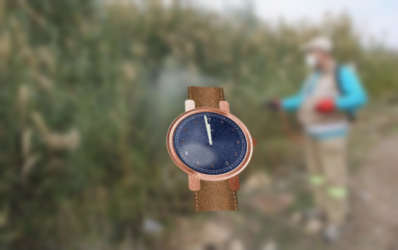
h=11 m=59
